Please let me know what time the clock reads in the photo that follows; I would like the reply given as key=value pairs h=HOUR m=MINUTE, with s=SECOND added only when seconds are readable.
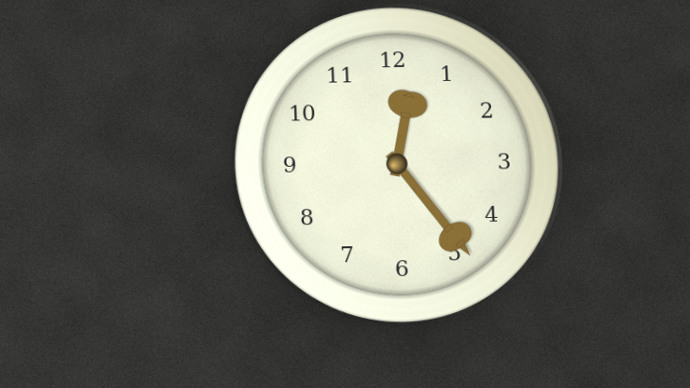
h=12 m=24
